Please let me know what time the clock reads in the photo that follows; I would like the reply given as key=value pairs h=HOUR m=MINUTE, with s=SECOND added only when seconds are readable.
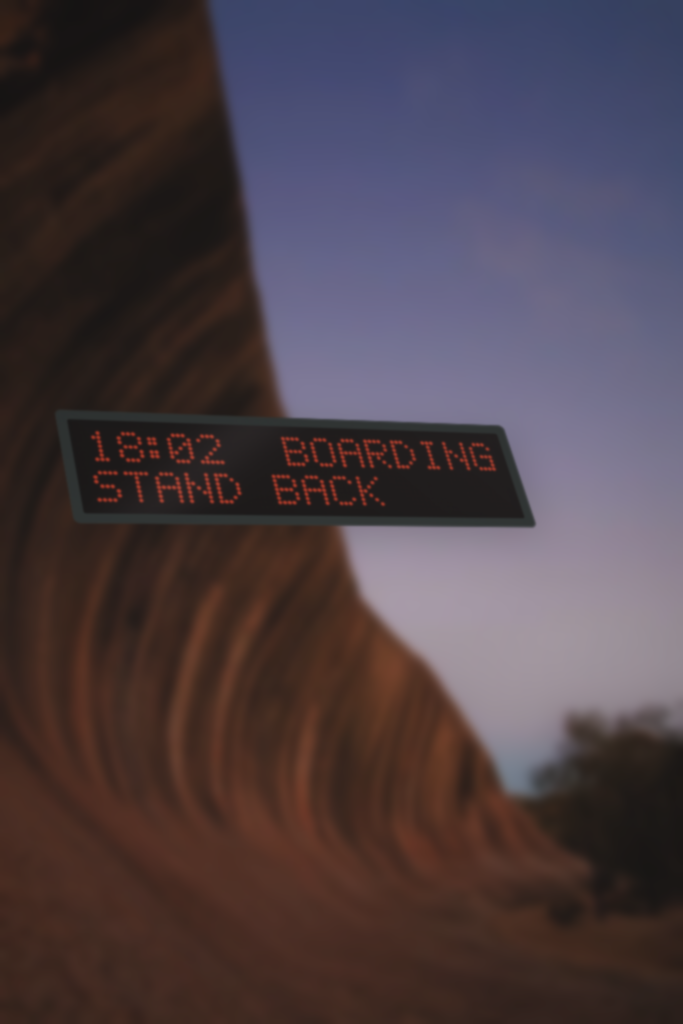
h=18 m=2
